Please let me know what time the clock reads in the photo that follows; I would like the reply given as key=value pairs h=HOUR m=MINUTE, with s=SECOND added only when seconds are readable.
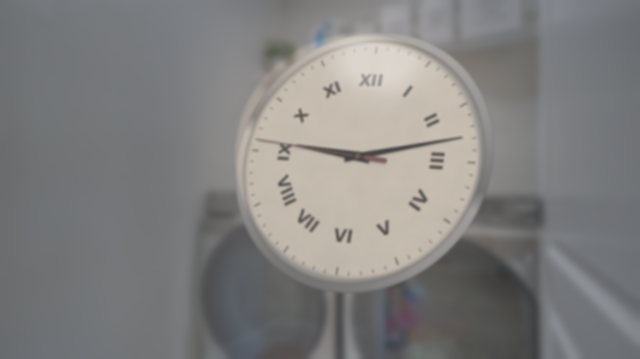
h=9 m=12 s=46
